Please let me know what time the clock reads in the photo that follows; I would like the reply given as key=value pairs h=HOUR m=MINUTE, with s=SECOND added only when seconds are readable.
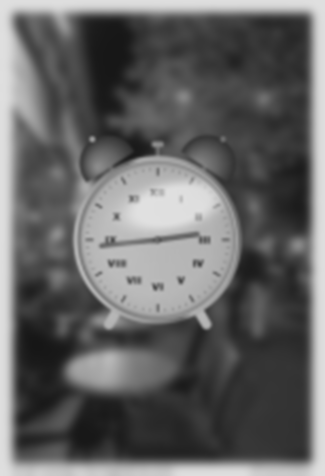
h=2 m=44
